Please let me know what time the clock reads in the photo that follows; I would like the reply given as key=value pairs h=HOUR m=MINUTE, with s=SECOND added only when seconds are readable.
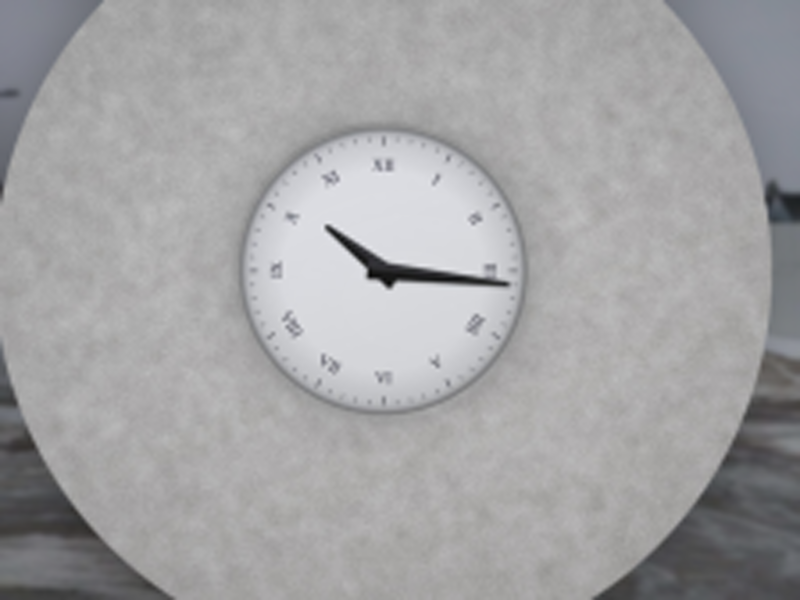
h=10 m=16
